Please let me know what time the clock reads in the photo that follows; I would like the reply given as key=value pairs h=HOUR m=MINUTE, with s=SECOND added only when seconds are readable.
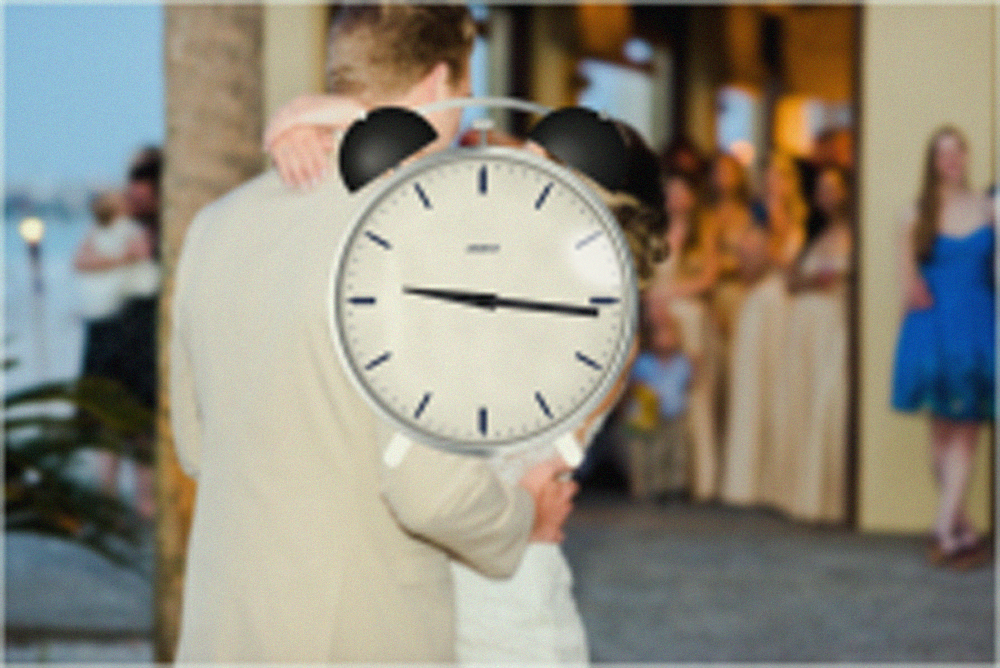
h=9 m=16
